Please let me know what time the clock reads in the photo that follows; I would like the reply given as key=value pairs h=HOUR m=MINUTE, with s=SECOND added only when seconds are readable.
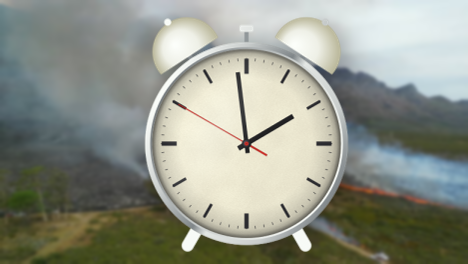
h=1 m=58 s=50
